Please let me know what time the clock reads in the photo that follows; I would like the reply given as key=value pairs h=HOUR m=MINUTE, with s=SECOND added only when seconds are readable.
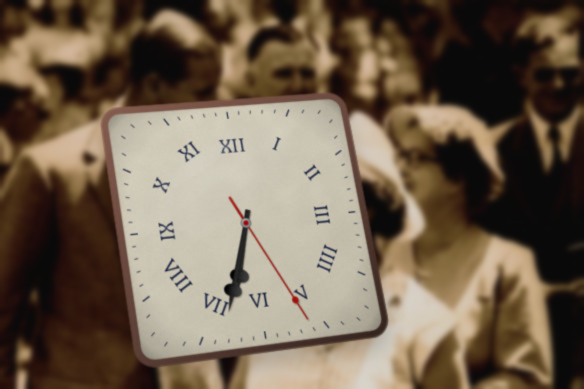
h=6 m=33 s=26
